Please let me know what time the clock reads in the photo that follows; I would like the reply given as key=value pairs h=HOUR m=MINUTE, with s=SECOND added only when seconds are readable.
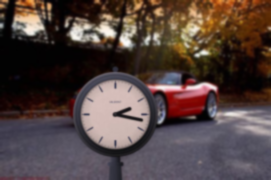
h=2 m=17
